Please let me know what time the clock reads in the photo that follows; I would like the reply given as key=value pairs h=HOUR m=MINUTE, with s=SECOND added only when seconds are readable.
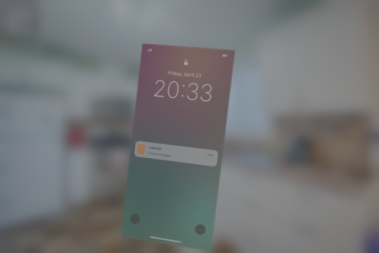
h=20 m=33
